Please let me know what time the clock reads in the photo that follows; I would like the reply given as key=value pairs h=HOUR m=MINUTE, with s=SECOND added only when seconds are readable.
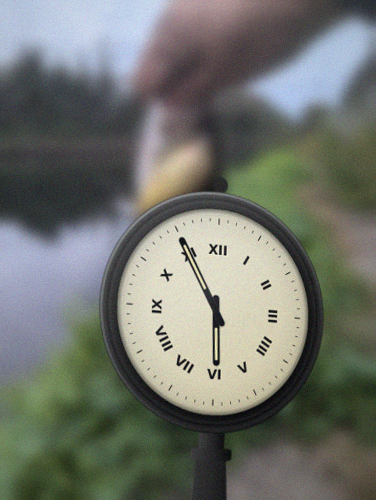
h=5 m=55
